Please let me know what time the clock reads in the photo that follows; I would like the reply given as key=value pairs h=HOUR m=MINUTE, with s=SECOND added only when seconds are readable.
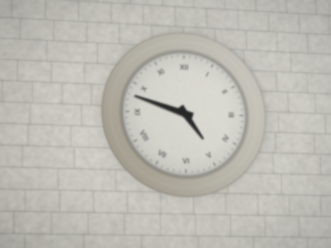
h=4 m=48
